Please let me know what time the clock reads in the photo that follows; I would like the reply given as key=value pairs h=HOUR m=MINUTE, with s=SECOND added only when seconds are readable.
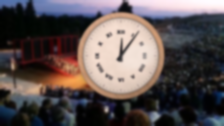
h=12 m=6
